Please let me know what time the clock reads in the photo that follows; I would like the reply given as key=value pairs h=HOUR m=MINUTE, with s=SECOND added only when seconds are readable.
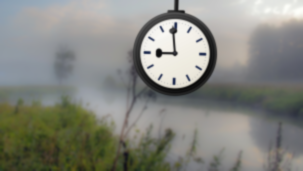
h=8 m=59
